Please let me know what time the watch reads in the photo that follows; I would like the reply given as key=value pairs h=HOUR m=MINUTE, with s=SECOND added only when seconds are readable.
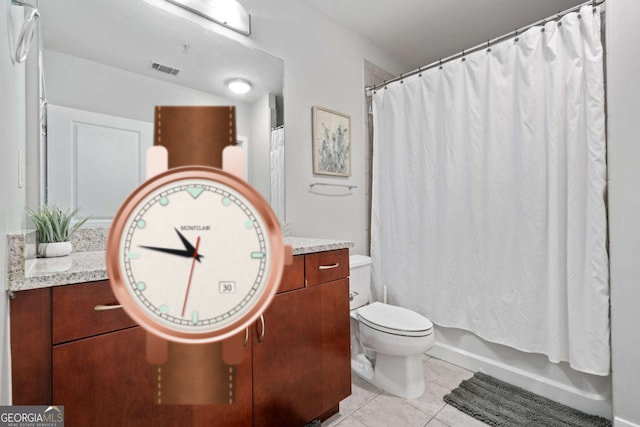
h=10 m=46 s=32
